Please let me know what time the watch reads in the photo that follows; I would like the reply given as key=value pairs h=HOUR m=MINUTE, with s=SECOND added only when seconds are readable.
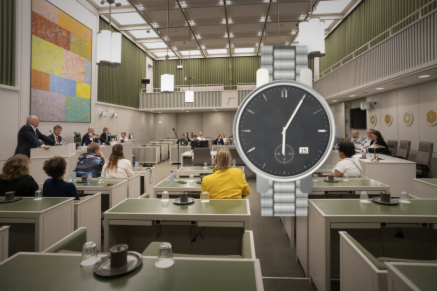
h=6 m=5
